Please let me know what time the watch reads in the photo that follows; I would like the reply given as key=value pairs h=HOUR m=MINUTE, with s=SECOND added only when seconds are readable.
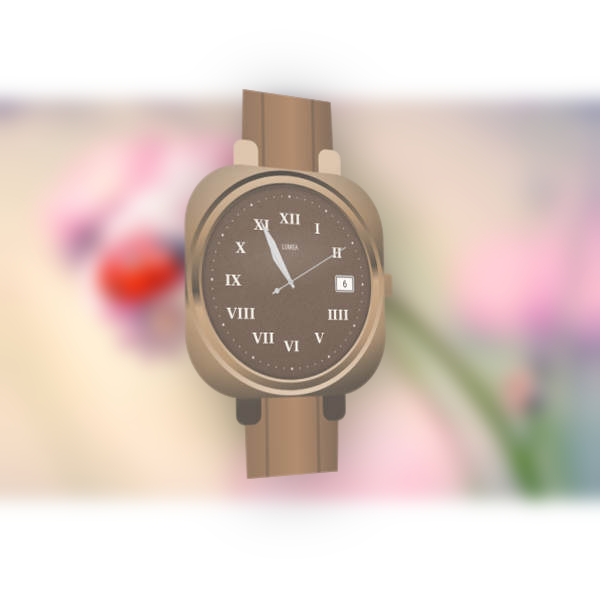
h=10 m=55 s=10
